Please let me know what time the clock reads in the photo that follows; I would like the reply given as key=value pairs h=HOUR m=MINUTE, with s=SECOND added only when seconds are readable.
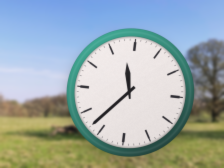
h=11 m=37
